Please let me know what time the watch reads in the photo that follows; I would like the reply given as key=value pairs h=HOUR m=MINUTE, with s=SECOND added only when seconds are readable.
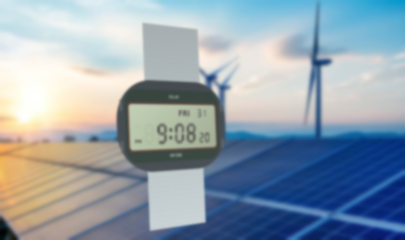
h=9 m=8
